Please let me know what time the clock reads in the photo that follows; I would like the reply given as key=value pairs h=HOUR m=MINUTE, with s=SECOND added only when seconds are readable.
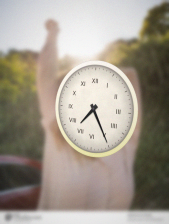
h=7 m=25
